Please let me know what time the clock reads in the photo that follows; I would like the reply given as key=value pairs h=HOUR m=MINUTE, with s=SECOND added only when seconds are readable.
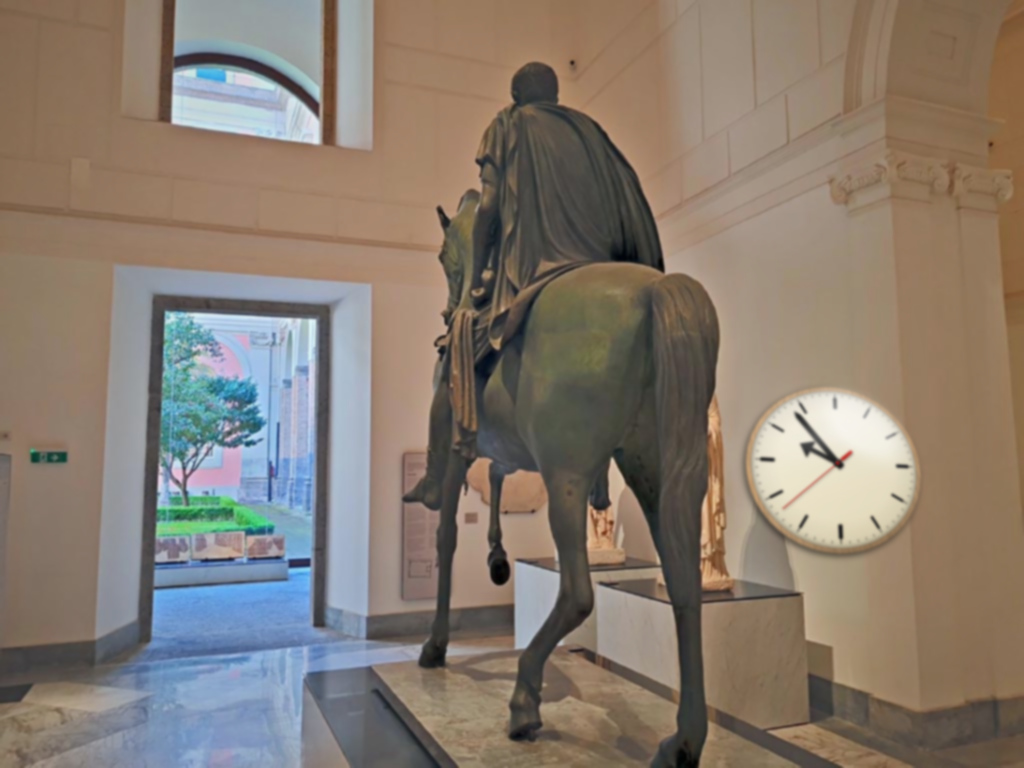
h=9 m=53 s=38
